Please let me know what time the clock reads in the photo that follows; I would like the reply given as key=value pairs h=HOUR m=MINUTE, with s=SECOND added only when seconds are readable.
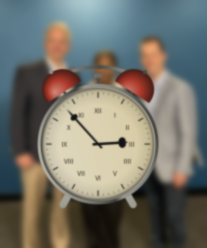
h=2 m=53
